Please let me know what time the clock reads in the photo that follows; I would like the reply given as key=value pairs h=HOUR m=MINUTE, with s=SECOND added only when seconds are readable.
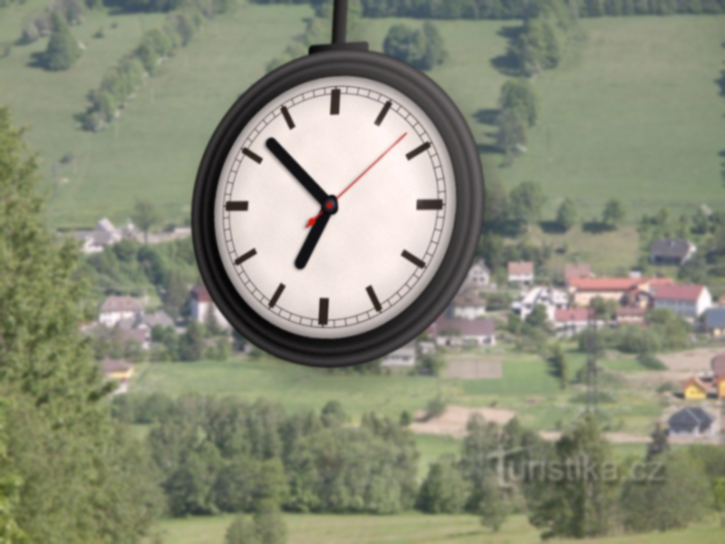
h=6 m=52 s=8
